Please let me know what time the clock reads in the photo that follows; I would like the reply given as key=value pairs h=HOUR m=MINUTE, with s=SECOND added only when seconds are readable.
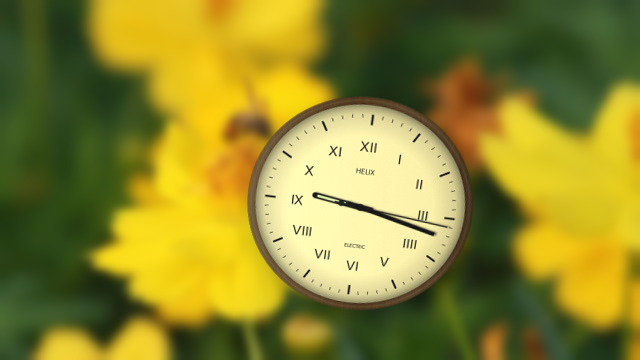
h=9 m=17 s=16
